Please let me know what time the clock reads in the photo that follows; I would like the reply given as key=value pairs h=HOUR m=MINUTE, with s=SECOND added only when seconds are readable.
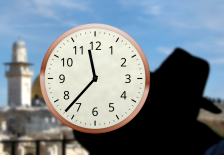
h=11 m=37
